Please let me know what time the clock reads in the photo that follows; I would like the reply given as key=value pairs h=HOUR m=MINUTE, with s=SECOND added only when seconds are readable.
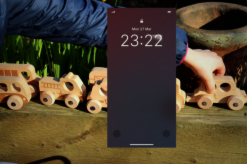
h=23 m=22
